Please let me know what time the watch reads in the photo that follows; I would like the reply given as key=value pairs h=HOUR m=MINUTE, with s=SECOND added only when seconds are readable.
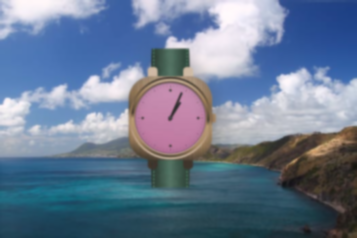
h=1 m=4
